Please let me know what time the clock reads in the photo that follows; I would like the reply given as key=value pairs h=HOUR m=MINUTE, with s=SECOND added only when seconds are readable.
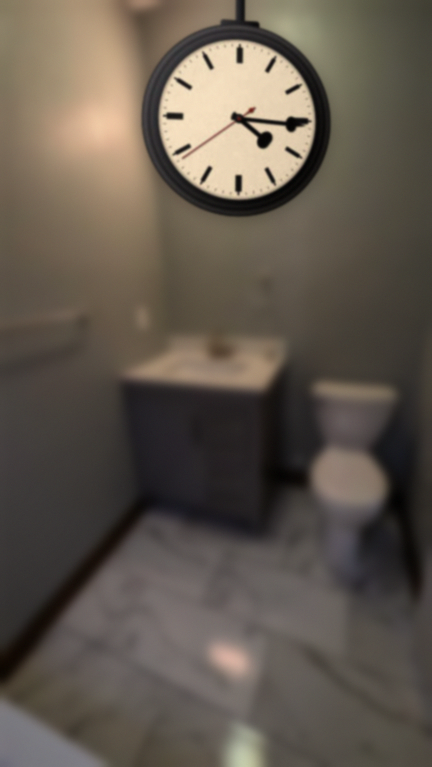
h=4 m=15 s=39
